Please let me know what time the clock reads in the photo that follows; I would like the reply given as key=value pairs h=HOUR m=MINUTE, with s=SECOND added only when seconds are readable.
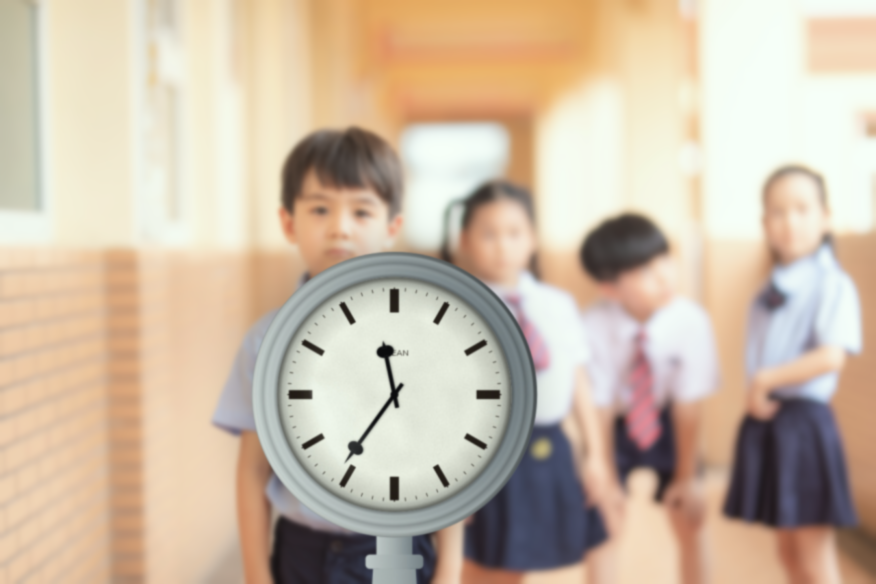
h=11 m=36
